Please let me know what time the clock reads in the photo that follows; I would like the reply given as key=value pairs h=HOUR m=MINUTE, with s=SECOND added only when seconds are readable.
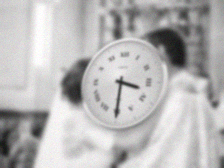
h=3 m=30
